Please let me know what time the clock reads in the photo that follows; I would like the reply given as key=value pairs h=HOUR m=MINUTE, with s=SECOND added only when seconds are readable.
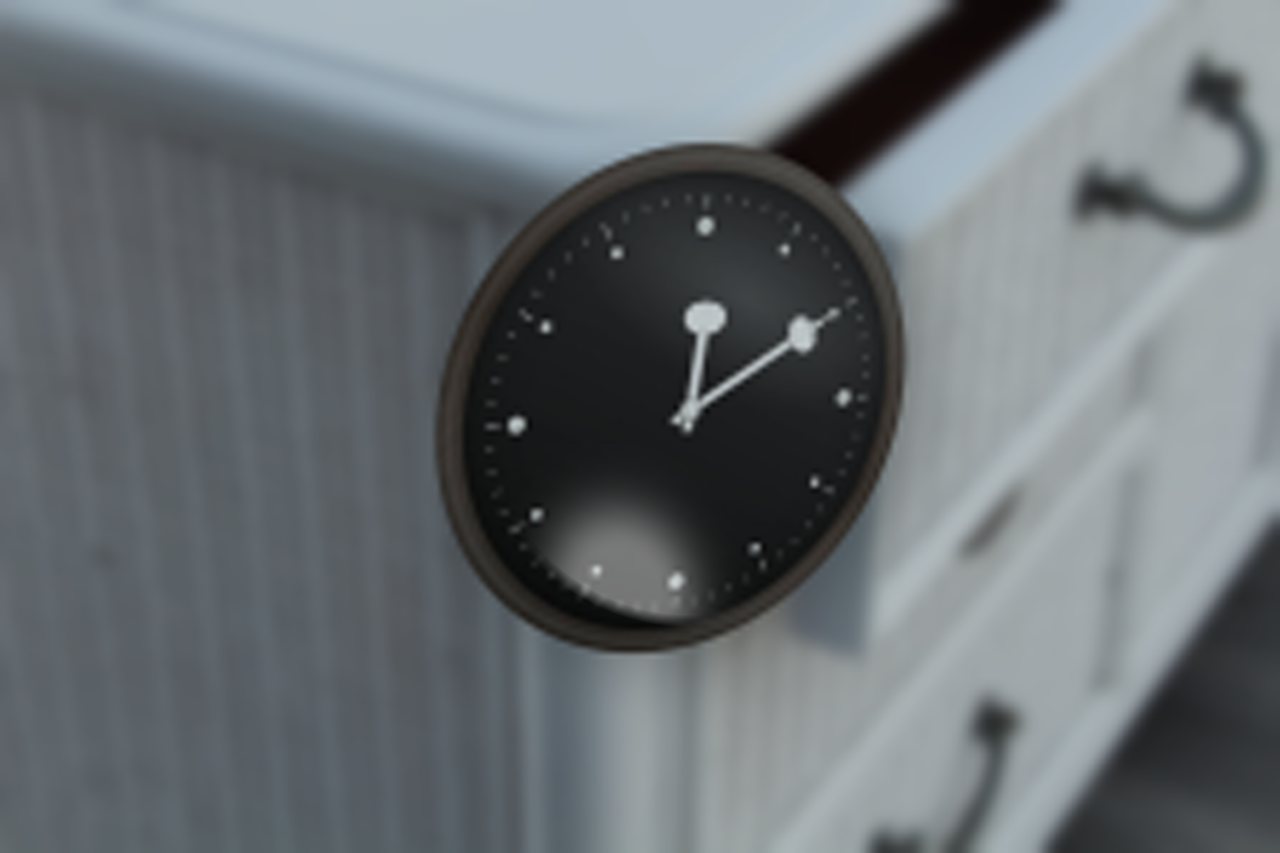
h=12 m=10
